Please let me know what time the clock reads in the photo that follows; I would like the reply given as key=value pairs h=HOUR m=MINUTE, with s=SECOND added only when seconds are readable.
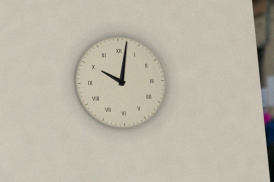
h=10 m=2
